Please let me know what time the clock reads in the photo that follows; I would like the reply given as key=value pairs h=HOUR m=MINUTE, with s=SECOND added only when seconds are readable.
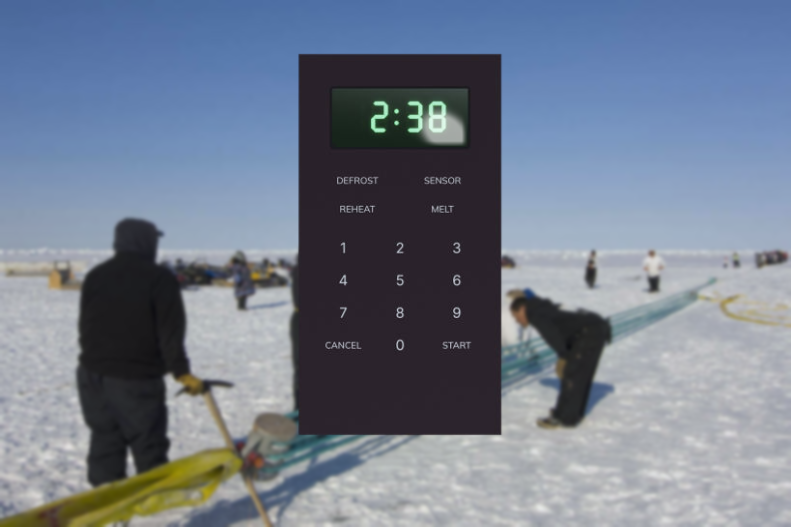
h=2 m=38
